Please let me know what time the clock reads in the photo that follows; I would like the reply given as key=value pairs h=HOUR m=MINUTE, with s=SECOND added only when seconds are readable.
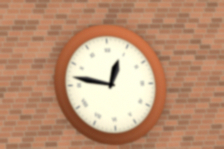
h=12 m=47
